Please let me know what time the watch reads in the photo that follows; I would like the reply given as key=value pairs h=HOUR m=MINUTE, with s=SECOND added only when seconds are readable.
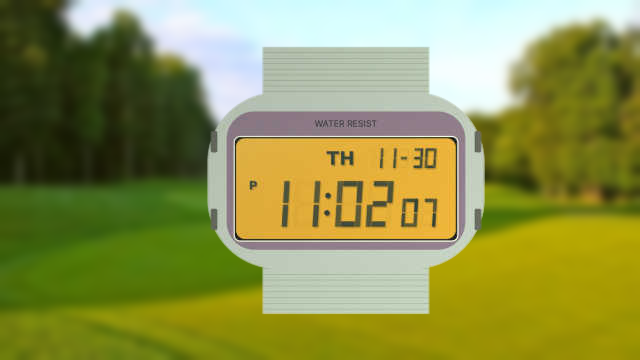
h=11 m=2 s=7
